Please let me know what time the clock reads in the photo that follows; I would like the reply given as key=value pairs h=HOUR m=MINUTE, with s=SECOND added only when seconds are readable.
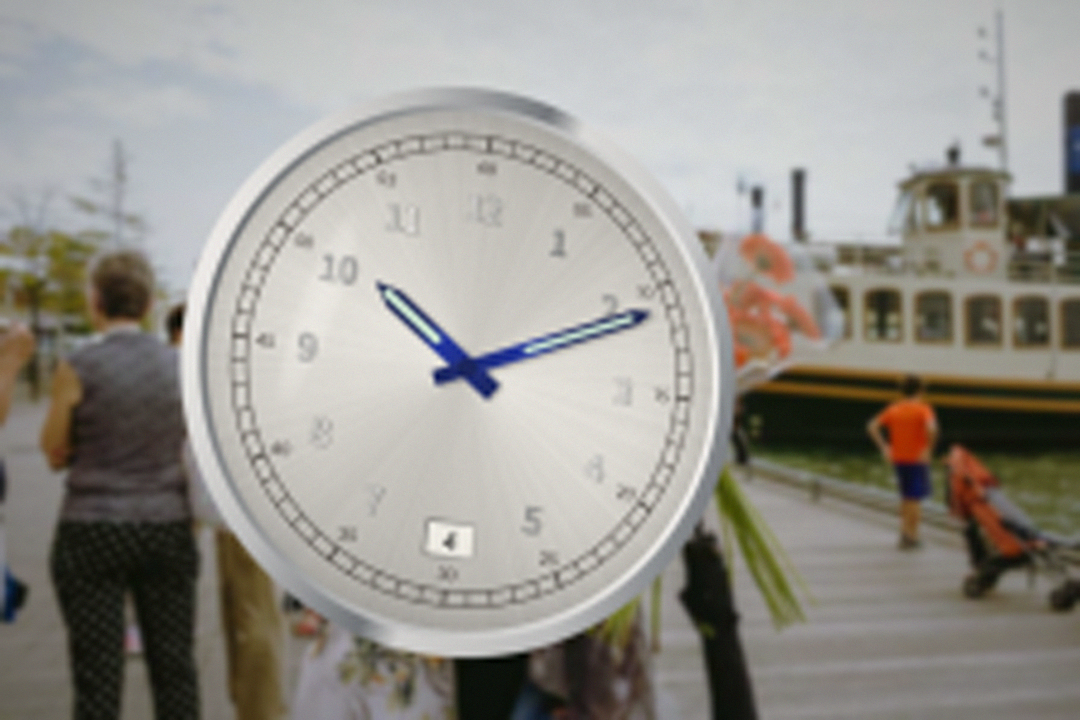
h=10 m=11
